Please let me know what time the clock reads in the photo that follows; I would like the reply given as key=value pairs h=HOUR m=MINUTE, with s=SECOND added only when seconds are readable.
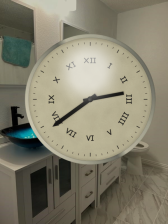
h=2 m=39
